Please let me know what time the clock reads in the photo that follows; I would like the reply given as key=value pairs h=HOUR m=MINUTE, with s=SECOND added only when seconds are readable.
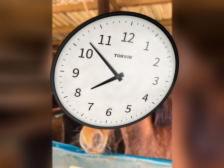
h=7 m=52
